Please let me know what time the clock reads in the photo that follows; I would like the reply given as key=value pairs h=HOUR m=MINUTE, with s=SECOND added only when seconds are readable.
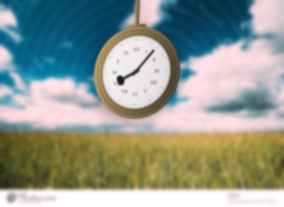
h=8 m=7
